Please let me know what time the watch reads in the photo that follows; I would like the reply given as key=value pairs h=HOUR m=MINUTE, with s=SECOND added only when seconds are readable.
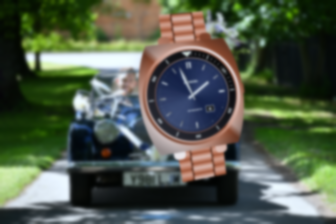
h=1 m=57
